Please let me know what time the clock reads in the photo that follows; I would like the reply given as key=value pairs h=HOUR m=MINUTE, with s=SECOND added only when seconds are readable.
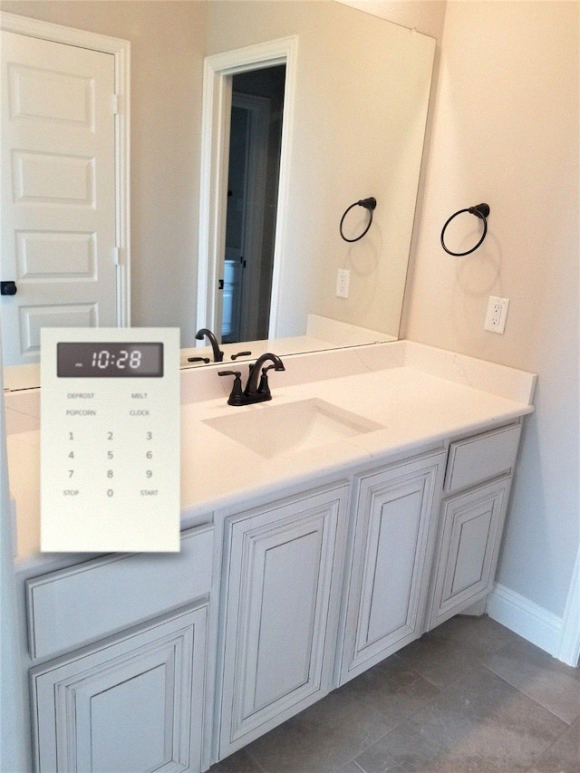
h=10 m=28
